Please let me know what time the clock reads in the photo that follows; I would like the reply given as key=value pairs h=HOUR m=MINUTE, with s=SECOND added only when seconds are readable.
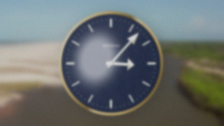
h=3 m=7
